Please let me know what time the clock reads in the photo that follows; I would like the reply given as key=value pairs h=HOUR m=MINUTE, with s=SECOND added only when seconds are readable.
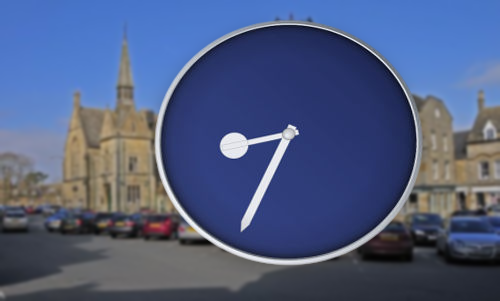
h=8 m=34
